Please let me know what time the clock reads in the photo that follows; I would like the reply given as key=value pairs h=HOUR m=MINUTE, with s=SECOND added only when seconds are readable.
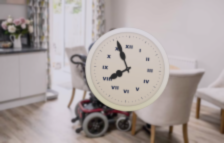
h=7 m=56
